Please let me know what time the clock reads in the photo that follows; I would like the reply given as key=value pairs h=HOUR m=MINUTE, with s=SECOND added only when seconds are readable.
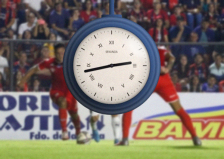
h=2 m=43
